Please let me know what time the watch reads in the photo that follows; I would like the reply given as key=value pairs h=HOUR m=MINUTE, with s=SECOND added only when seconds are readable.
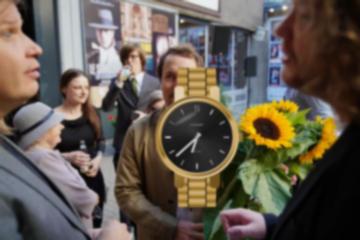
h=6 m=38
